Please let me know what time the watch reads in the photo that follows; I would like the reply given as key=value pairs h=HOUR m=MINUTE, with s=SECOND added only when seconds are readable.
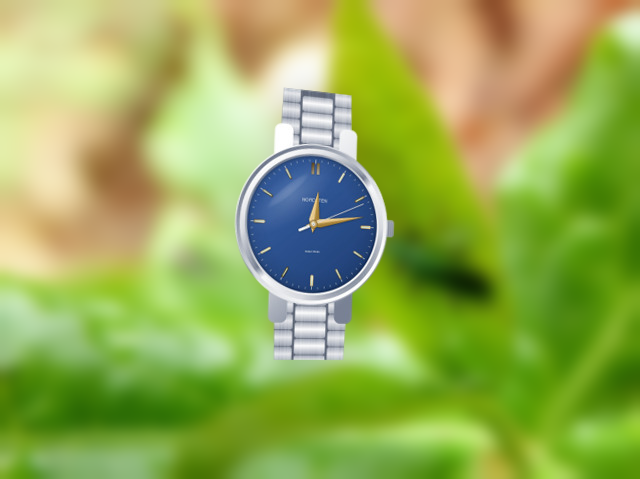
h=12 m=13 s=11
